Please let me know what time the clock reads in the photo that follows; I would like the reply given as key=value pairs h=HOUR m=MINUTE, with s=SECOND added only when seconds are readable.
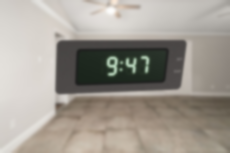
h=9 m=47
